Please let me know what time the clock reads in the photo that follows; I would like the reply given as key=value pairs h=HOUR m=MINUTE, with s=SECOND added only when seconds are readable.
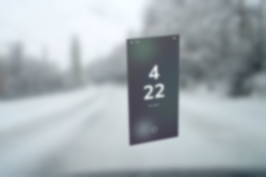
h=4 m=22
